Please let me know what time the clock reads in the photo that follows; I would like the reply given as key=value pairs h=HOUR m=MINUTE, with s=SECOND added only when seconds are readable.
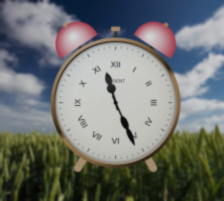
h=11 m=26
